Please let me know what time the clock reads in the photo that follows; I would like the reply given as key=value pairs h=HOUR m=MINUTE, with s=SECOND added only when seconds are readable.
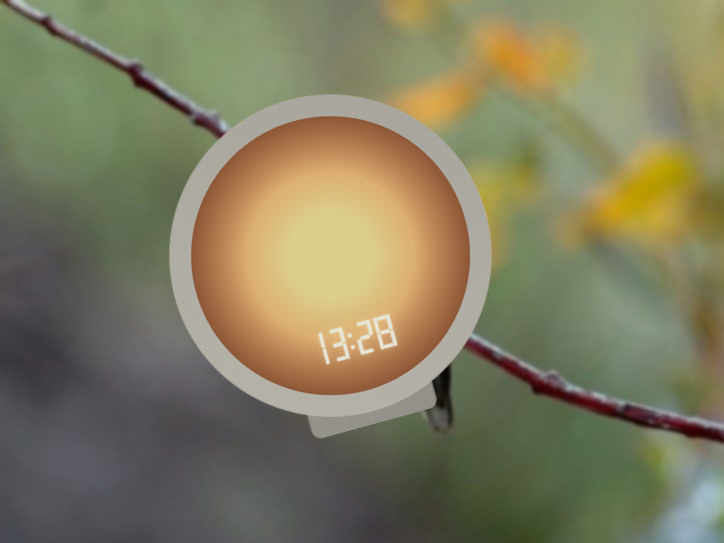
h=13 m=28
